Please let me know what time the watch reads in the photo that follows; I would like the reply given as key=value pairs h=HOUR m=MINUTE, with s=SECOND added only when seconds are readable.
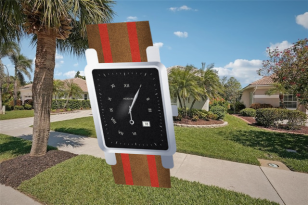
h=6 m=5
